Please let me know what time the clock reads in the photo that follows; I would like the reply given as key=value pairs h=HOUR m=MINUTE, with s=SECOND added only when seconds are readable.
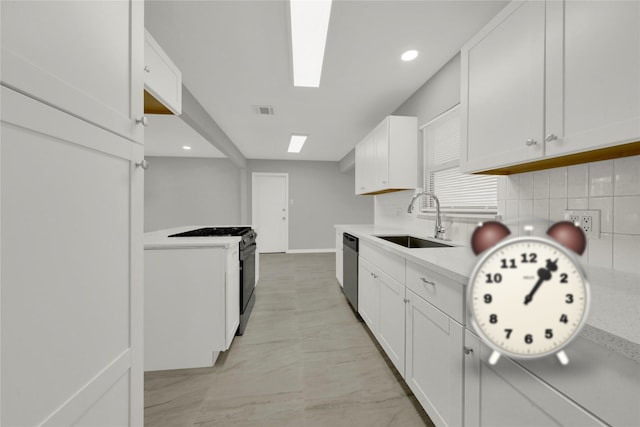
h=1 m=6
